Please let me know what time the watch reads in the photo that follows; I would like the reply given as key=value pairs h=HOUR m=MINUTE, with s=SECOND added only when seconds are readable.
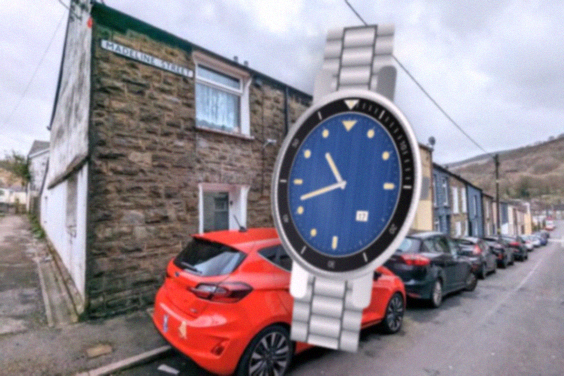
h=10 m=42
